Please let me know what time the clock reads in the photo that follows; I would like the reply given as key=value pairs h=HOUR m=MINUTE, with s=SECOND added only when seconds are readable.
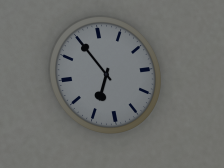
h=6 m=55
